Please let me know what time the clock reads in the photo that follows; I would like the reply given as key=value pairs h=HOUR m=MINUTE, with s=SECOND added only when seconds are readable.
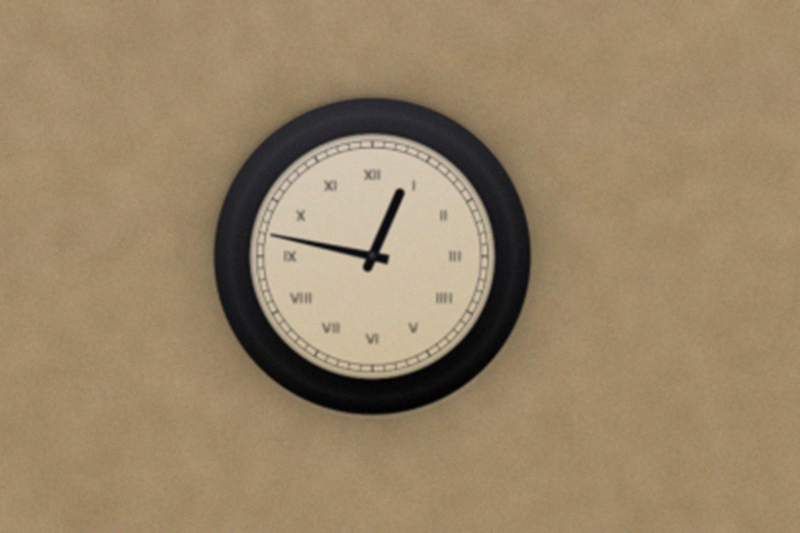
h=12 m=47
